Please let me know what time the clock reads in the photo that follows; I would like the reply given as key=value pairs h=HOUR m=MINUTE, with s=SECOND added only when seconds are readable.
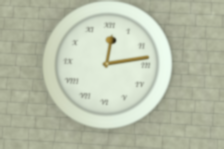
h=12 m=13
